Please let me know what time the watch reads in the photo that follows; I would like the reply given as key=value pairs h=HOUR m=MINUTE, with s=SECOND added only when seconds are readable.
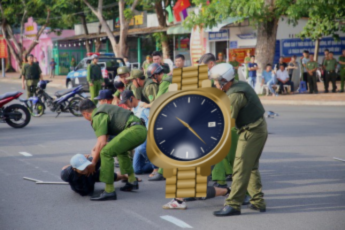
h=10 m=23
